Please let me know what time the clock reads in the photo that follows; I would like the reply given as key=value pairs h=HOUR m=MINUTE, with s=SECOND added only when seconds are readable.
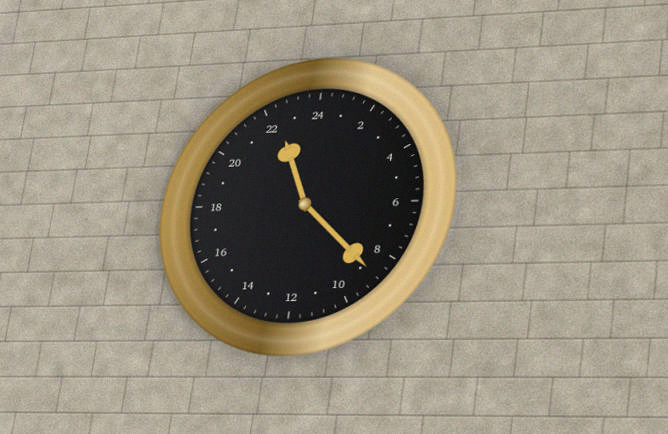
h=22 m=22
